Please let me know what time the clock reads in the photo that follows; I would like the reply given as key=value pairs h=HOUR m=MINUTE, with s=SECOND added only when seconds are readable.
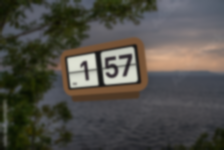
h=1 m=57
